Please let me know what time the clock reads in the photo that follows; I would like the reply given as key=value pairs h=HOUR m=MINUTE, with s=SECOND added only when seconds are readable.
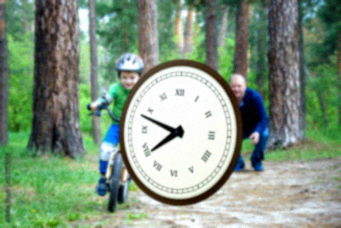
h=7 m=48
